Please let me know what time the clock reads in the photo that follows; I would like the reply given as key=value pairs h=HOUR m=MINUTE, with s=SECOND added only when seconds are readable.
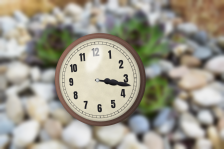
h=3 m=17
